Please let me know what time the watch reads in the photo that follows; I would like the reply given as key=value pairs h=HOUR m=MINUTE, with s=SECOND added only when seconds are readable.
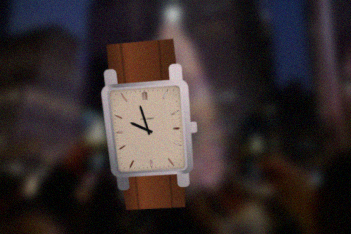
h=9 m=58
